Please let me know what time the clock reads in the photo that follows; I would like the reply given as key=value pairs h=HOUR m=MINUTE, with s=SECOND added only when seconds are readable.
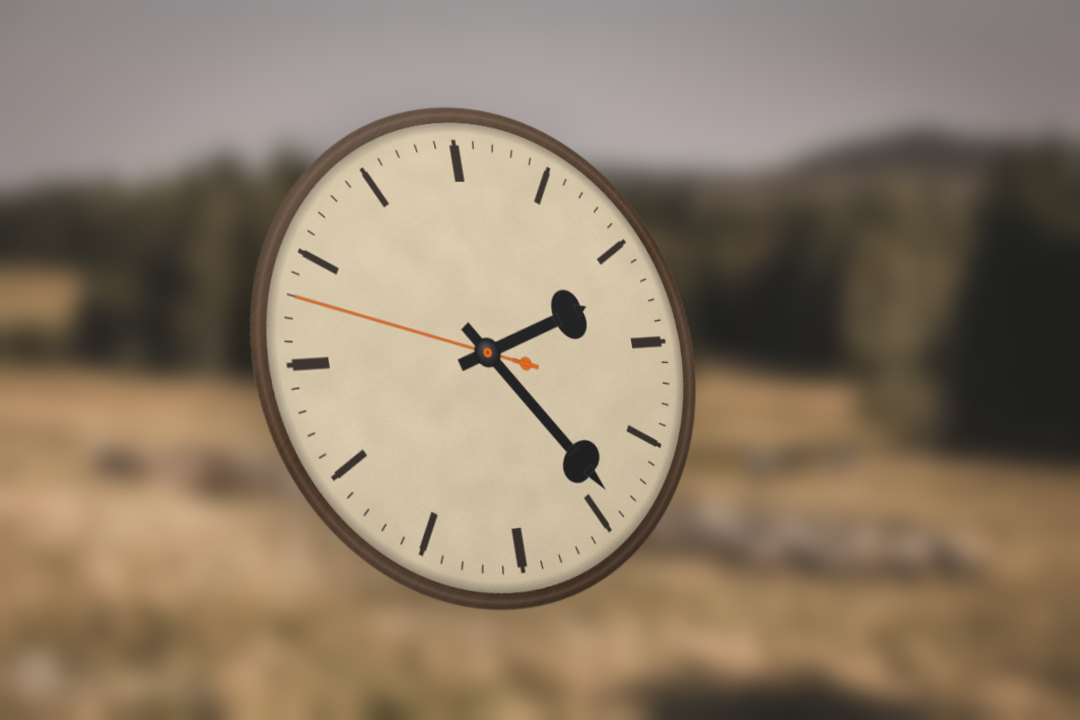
h=2 m=23 s=48
